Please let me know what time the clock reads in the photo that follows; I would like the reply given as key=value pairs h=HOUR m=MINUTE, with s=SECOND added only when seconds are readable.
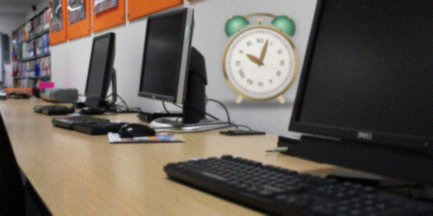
h=10 m=3
